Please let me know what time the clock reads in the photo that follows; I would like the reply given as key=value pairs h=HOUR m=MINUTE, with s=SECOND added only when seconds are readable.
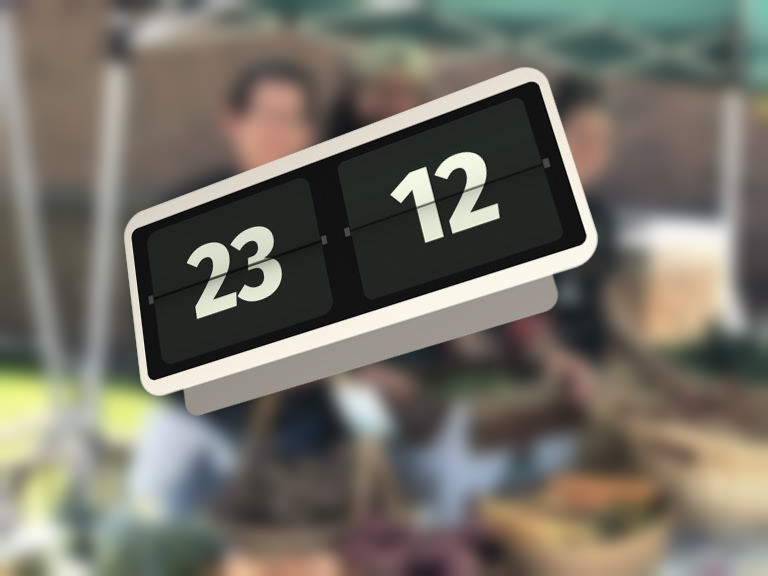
h=23 m=12
